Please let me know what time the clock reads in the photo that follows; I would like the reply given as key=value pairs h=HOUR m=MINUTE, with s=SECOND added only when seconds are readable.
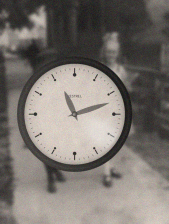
h=11 m=12
